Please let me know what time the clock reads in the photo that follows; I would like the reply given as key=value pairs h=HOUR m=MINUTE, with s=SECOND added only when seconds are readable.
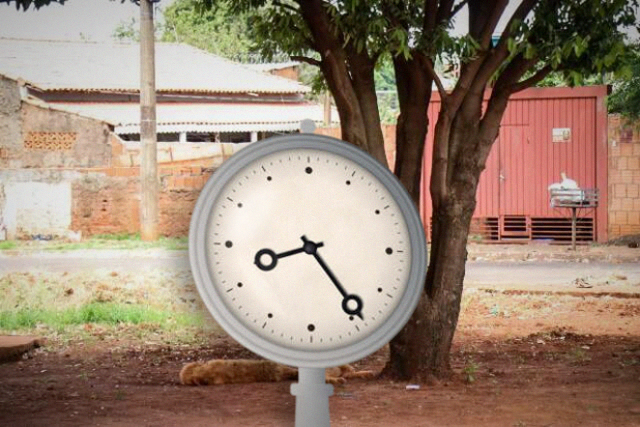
h=8 m=24
